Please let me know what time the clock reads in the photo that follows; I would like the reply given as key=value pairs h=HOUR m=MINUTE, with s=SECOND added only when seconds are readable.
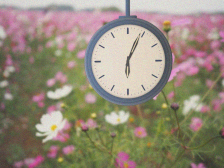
h=6 m=4
